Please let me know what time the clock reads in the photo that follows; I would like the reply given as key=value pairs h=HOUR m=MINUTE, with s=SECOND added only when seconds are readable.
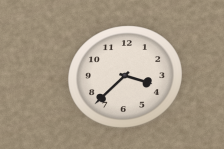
h=3 m=37
